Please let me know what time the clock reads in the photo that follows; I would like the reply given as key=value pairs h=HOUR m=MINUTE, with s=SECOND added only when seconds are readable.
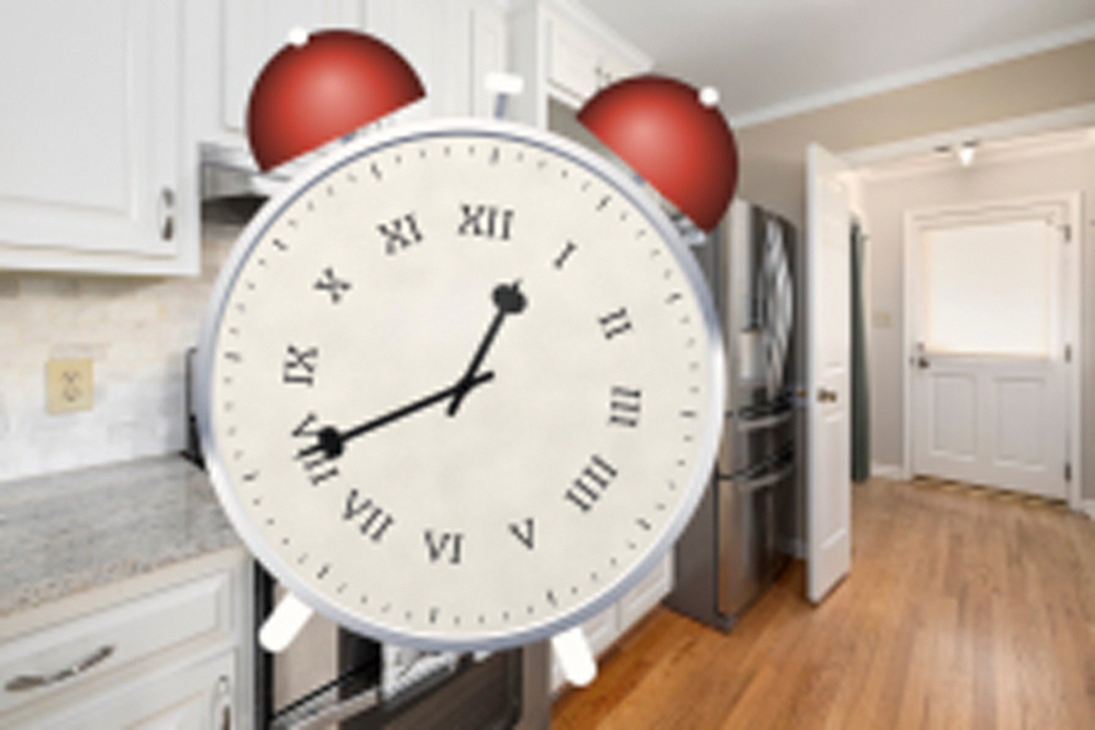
h=12 m=40
